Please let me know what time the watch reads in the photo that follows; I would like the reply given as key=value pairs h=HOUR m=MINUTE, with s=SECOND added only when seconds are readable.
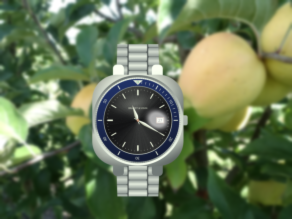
h=11 m=20
